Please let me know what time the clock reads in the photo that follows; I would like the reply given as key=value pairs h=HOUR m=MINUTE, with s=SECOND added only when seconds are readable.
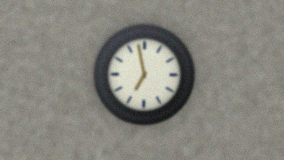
h=6 m=58
